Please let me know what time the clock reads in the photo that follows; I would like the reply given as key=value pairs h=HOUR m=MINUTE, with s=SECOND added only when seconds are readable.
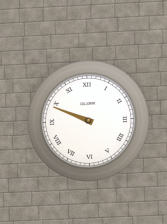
h=9 m=49
